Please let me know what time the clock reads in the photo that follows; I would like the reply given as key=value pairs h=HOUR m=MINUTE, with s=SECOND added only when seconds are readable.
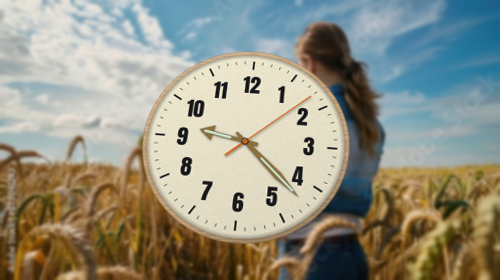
h=9 m=22 s=8
